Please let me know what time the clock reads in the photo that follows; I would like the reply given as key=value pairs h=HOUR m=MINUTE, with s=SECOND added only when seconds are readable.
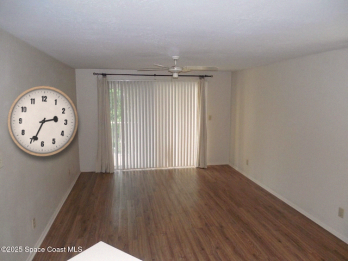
h=2 m=34
